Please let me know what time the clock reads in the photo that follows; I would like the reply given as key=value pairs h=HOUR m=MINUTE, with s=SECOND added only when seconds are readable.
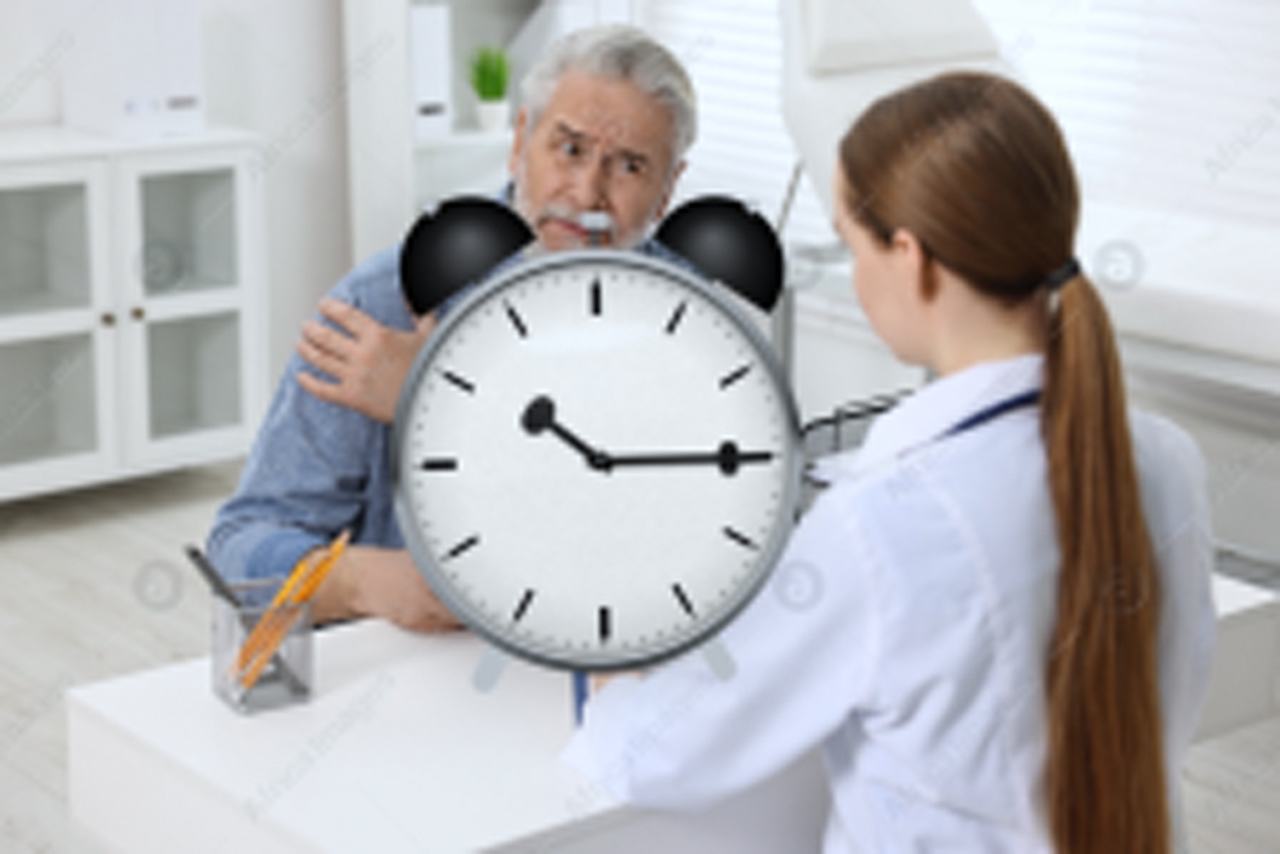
h=10 m=15
